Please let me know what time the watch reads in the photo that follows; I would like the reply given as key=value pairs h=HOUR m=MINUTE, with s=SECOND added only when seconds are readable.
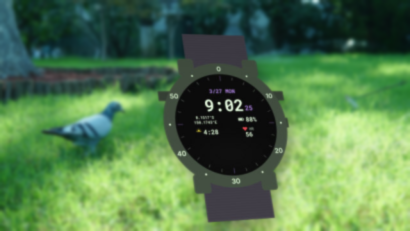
h=9 m=2
